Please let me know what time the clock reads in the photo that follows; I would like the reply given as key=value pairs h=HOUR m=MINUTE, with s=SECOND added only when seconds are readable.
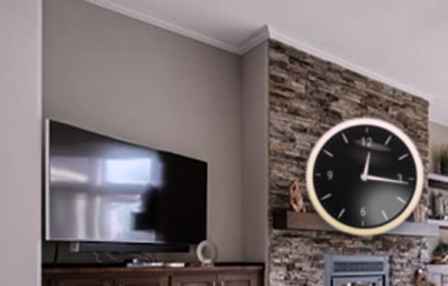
h=12 m=16
